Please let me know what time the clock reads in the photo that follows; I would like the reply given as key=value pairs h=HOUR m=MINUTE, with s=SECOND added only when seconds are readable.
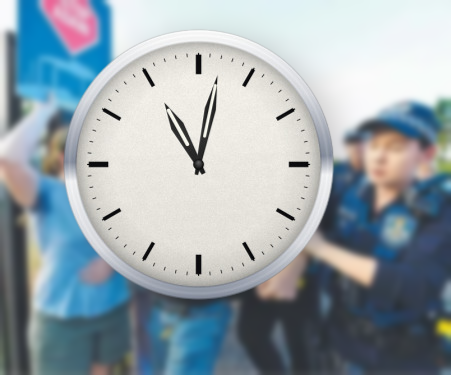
h=11 m=2
